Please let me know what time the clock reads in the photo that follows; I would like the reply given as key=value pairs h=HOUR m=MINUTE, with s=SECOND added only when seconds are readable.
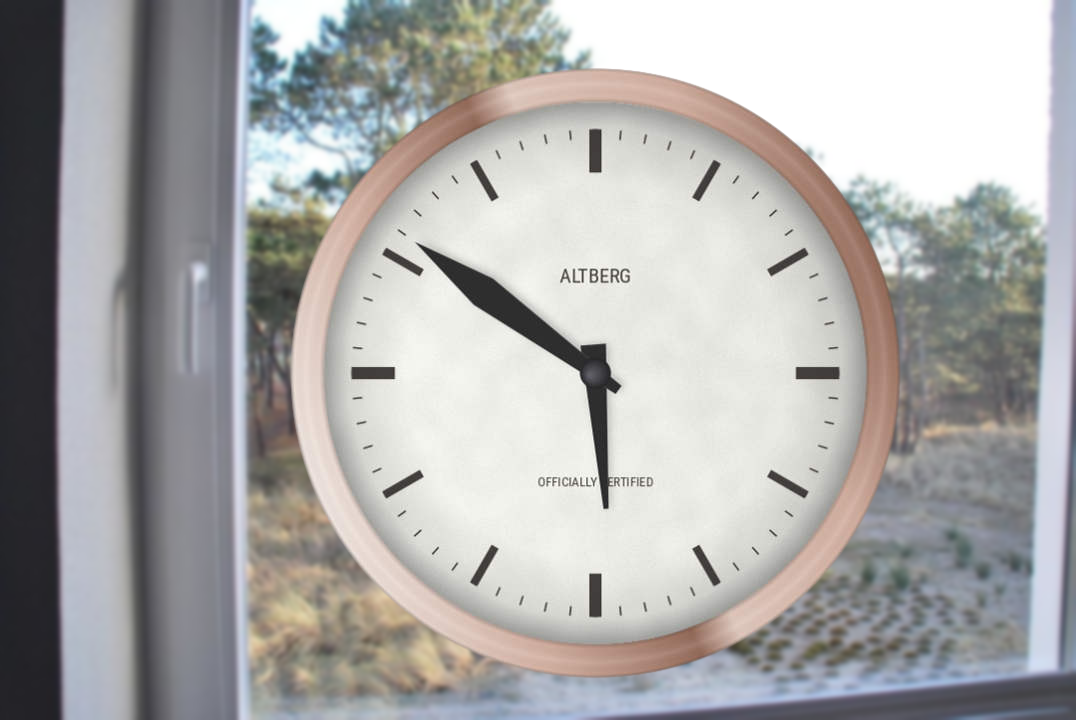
h=5 m=51
